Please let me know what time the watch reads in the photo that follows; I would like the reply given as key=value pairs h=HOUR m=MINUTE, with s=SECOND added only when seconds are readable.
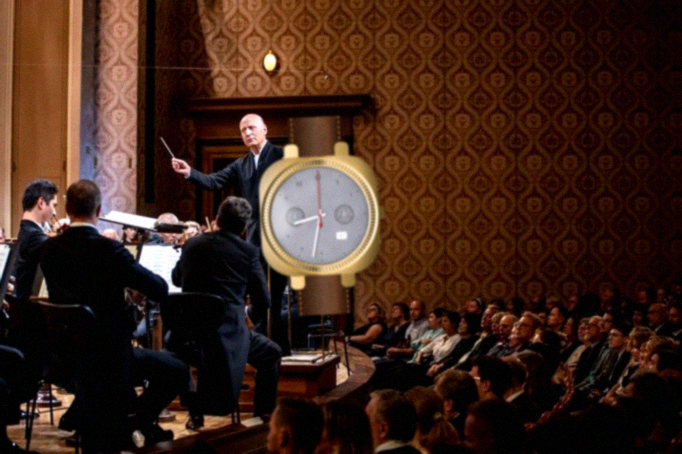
h=8 m=32
